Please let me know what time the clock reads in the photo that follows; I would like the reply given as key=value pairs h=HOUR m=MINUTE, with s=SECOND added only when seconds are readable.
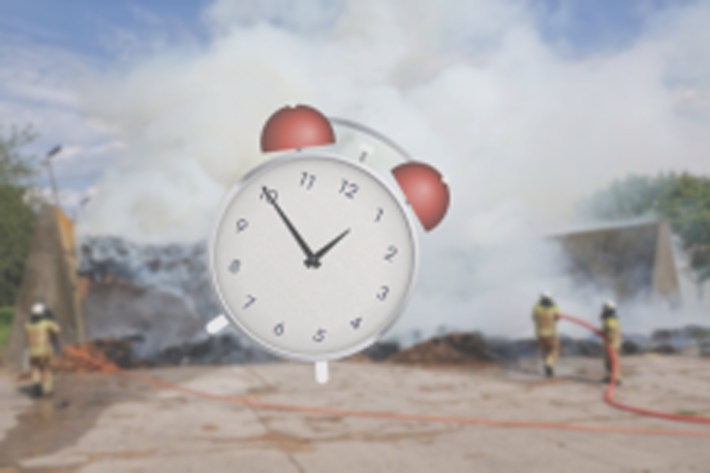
h=12 m=50
